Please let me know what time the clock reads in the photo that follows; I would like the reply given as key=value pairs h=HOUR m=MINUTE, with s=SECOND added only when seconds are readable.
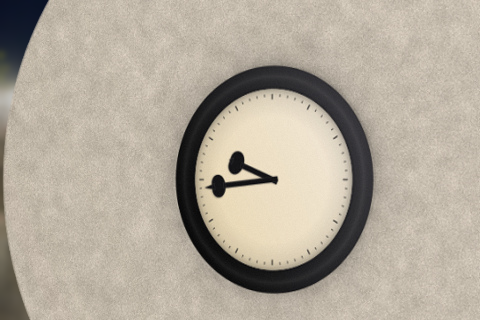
h=9 m=44
